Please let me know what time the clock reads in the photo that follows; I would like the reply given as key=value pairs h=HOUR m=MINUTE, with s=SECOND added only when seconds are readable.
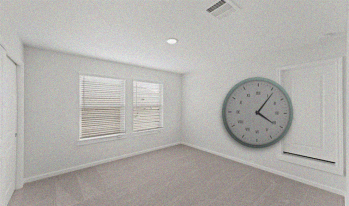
h=4 m=6
